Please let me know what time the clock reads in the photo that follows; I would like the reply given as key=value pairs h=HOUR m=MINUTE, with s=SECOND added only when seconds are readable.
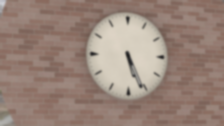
h=5 m=26
